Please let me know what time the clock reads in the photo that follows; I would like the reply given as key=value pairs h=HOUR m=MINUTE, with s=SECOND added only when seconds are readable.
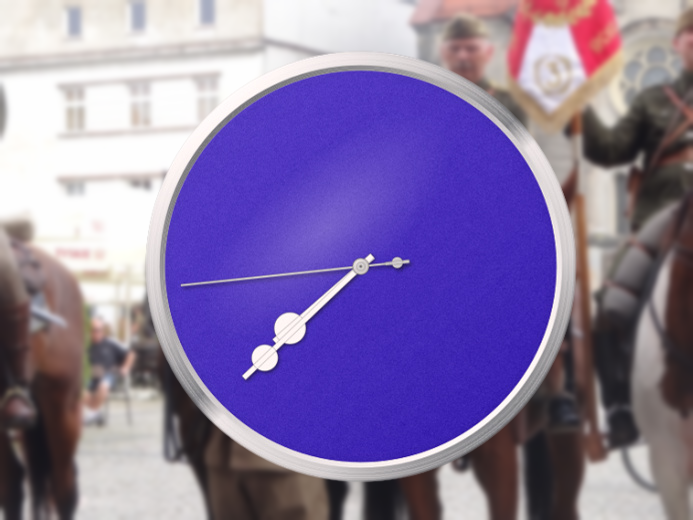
h=7 m=37 s=44
